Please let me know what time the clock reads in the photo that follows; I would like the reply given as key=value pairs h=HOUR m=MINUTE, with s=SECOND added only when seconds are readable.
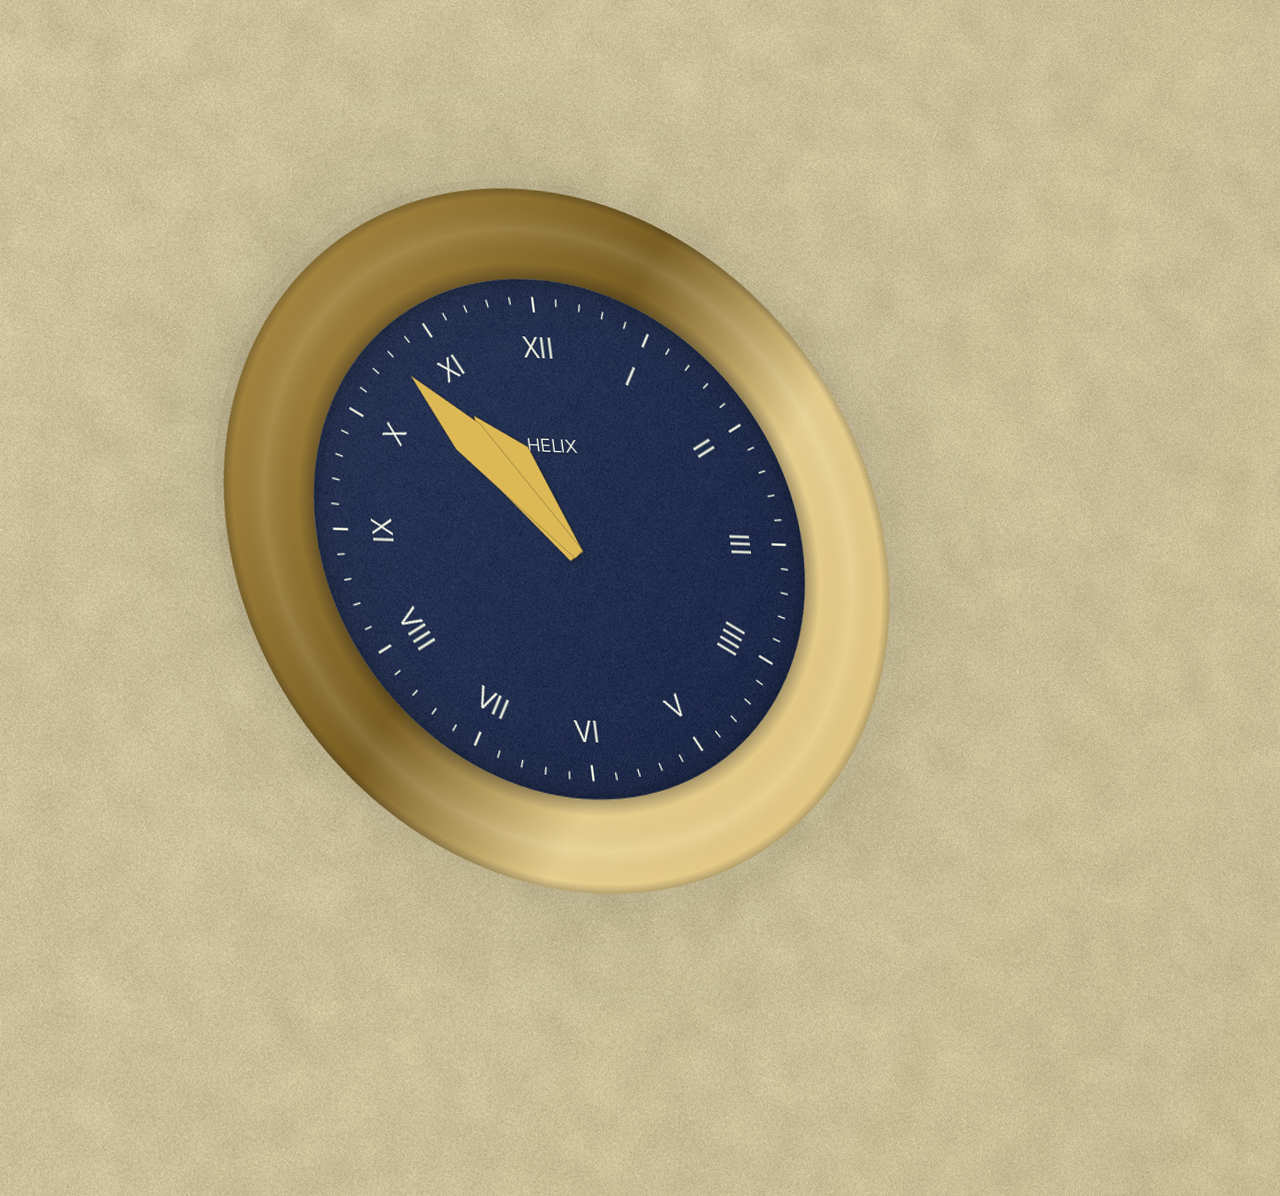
h=10 m=53
